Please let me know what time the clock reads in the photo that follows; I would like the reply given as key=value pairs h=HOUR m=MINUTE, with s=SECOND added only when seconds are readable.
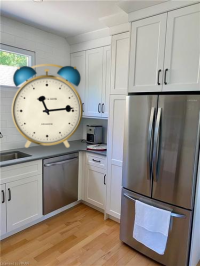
h=11 m=14
